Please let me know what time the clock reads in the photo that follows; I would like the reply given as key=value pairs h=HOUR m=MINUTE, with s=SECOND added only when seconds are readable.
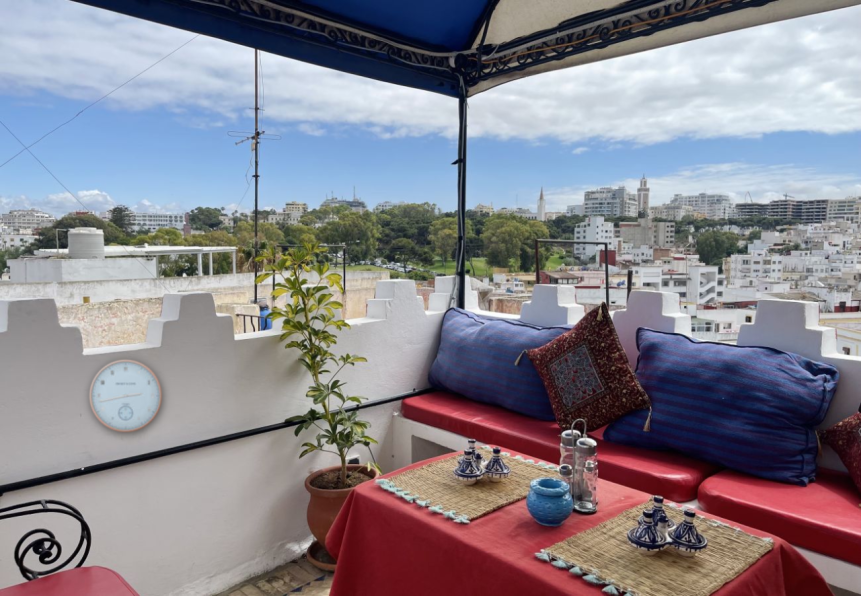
h=2 m=43
